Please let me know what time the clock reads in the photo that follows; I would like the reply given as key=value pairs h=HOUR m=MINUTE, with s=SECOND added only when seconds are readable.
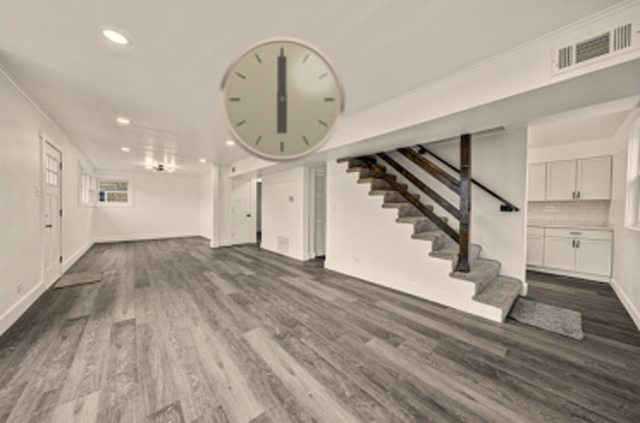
h=6 m=0
